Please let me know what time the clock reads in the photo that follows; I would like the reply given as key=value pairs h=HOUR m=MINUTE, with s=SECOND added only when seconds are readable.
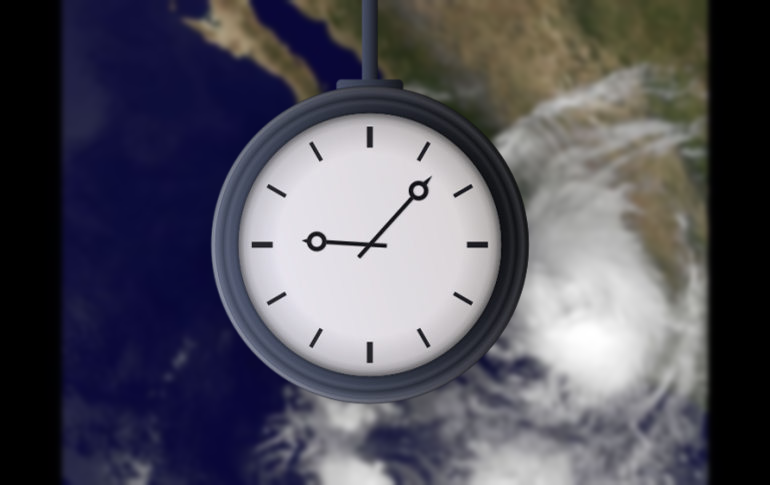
h=9 m=7
